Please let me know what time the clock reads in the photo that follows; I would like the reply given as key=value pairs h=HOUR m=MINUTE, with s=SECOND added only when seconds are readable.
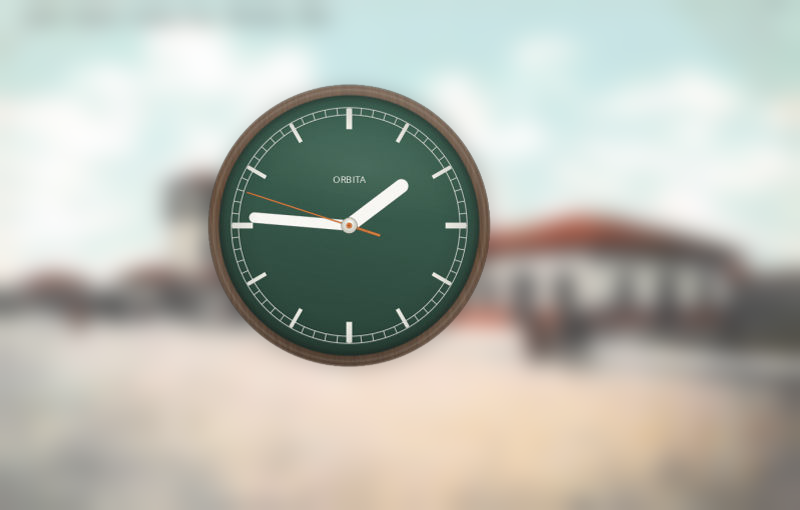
h=1 m=45 s=48
